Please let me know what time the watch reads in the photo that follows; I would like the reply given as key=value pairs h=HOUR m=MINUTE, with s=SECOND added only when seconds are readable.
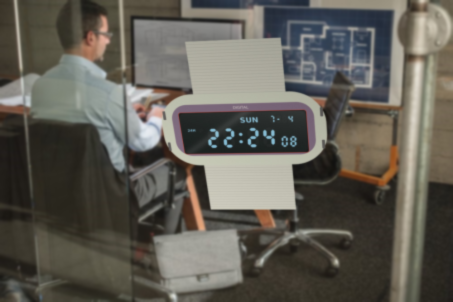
h=22 m=24 s=8
